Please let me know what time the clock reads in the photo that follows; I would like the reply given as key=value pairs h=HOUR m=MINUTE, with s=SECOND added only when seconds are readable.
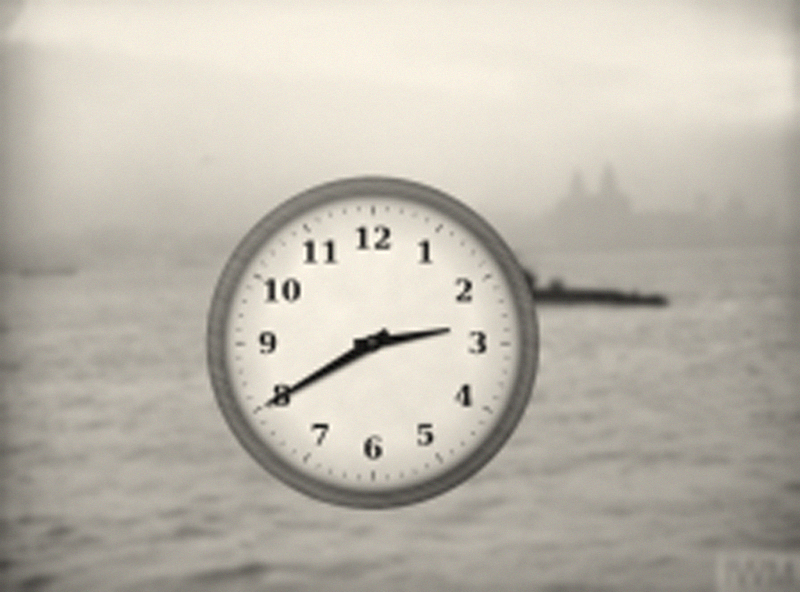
h=2 m=40
